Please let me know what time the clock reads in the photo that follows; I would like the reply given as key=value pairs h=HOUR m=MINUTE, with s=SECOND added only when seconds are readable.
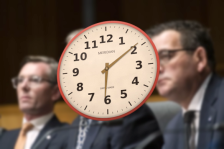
h=6 m=9
